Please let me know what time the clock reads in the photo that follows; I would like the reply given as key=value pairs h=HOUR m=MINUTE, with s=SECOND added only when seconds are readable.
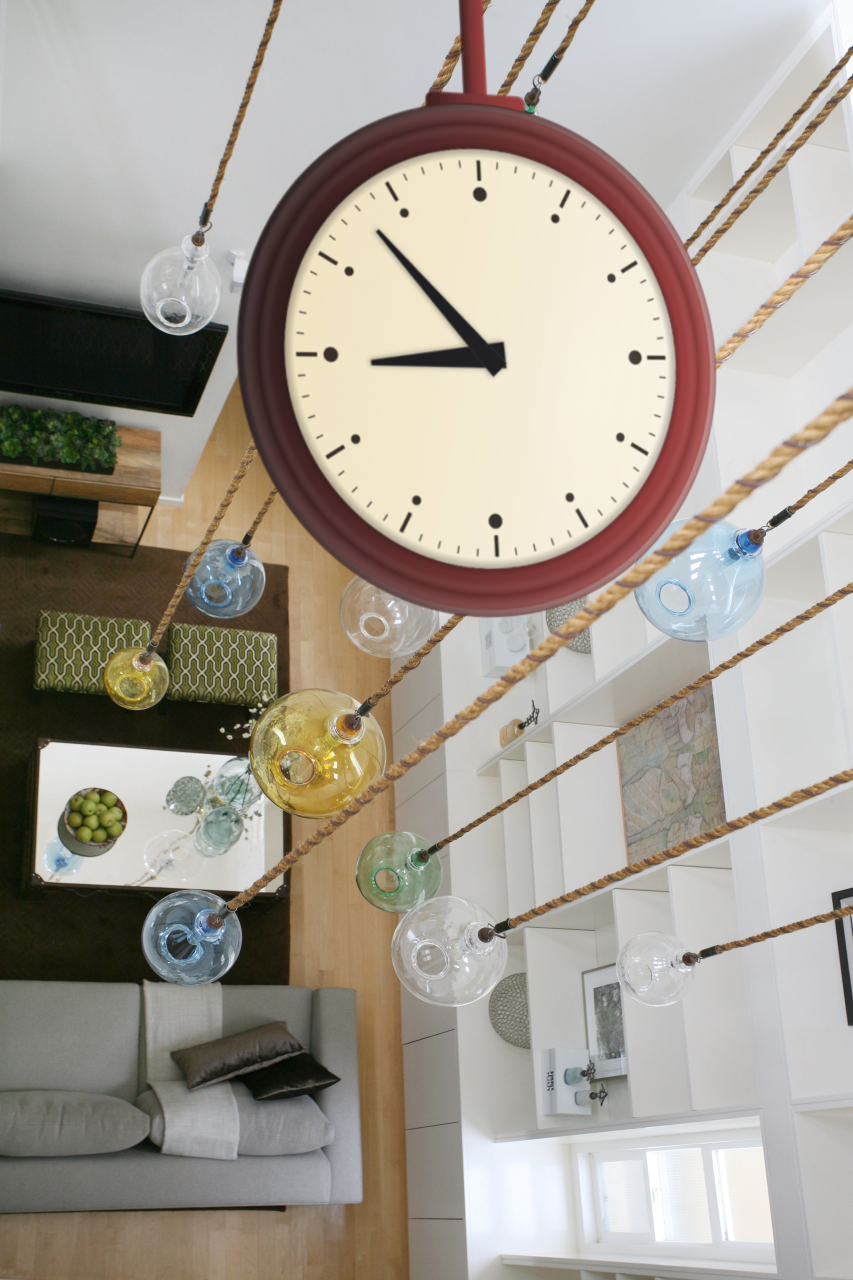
h=8 m=53
